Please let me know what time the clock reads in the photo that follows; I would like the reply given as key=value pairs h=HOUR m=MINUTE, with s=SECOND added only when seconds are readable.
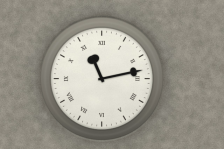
h=11 m=13
